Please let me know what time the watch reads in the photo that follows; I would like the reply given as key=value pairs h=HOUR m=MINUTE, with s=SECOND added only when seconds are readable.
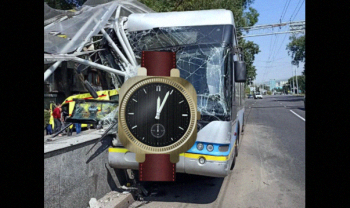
h=12 m=4
